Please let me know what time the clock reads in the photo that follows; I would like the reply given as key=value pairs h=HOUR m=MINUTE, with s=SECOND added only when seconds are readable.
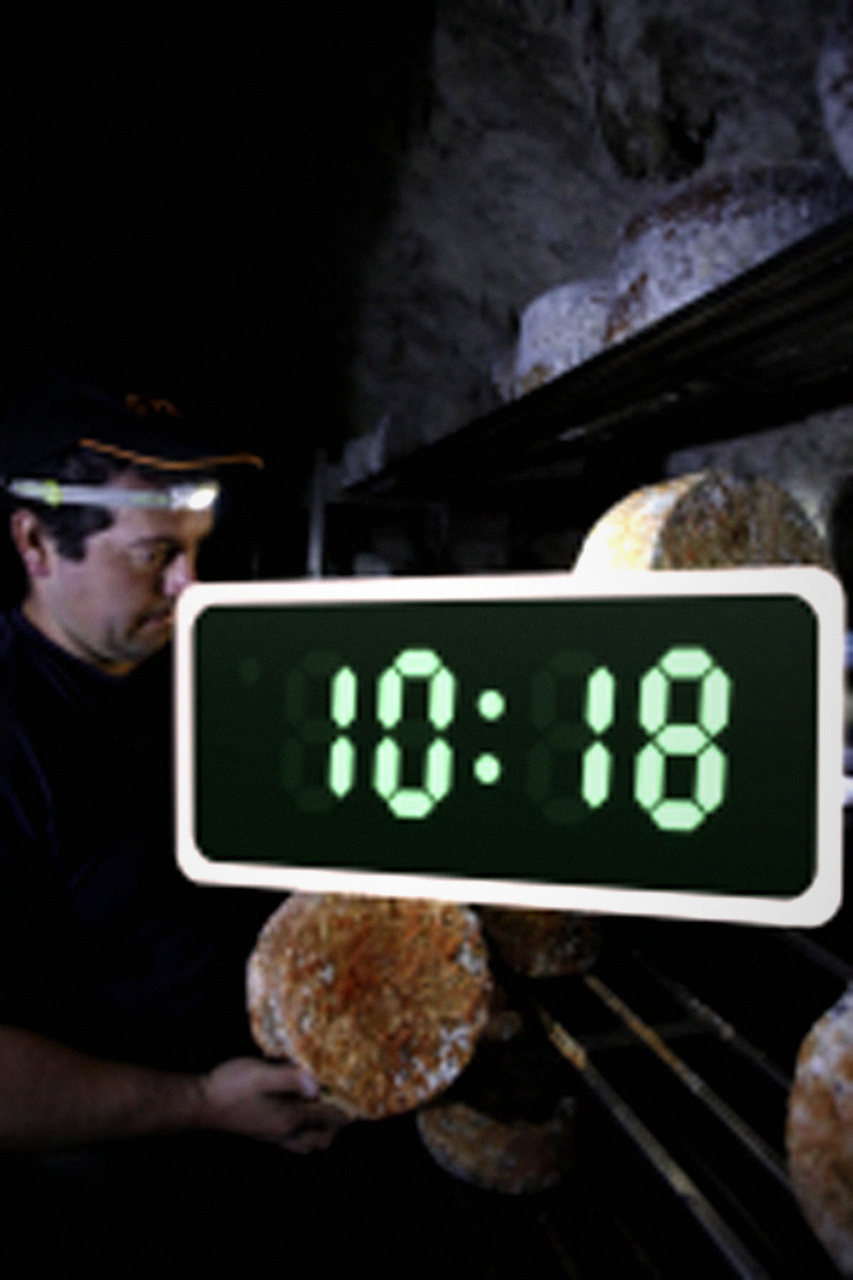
h=10 m=18
